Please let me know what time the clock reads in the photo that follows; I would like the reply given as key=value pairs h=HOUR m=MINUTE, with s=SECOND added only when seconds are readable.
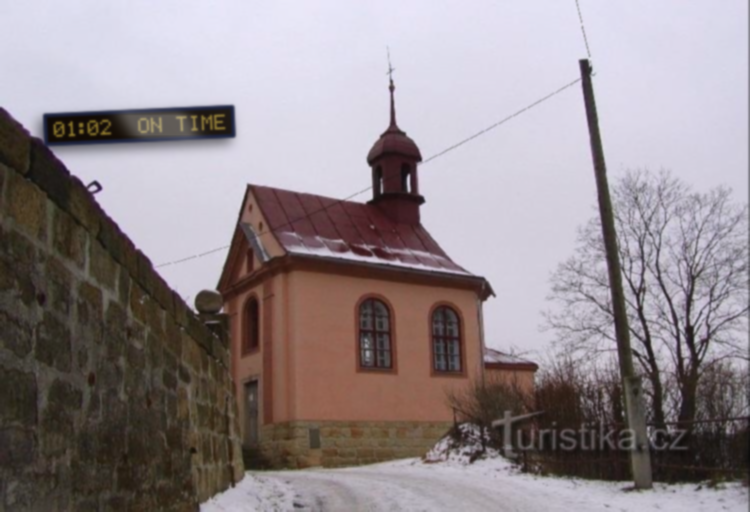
h=1 m=2
